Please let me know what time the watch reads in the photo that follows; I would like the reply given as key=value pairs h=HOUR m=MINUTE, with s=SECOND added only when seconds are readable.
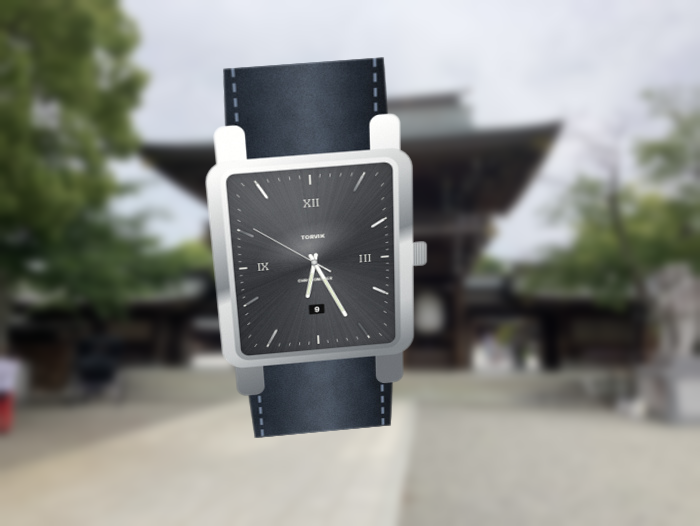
h=6 m=25 s=51
